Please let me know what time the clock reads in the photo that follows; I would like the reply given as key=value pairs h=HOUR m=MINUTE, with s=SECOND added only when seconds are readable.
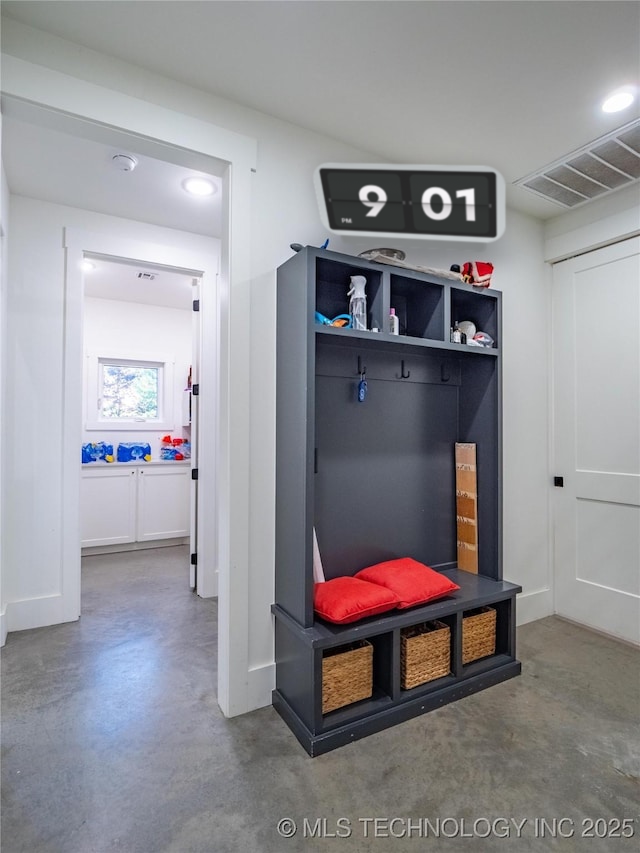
h=9 m=1
